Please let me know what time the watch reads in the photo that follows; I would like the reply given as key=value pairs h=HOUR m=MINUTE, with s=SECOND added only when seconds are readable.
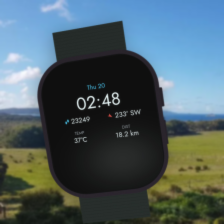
h=2 m=48
